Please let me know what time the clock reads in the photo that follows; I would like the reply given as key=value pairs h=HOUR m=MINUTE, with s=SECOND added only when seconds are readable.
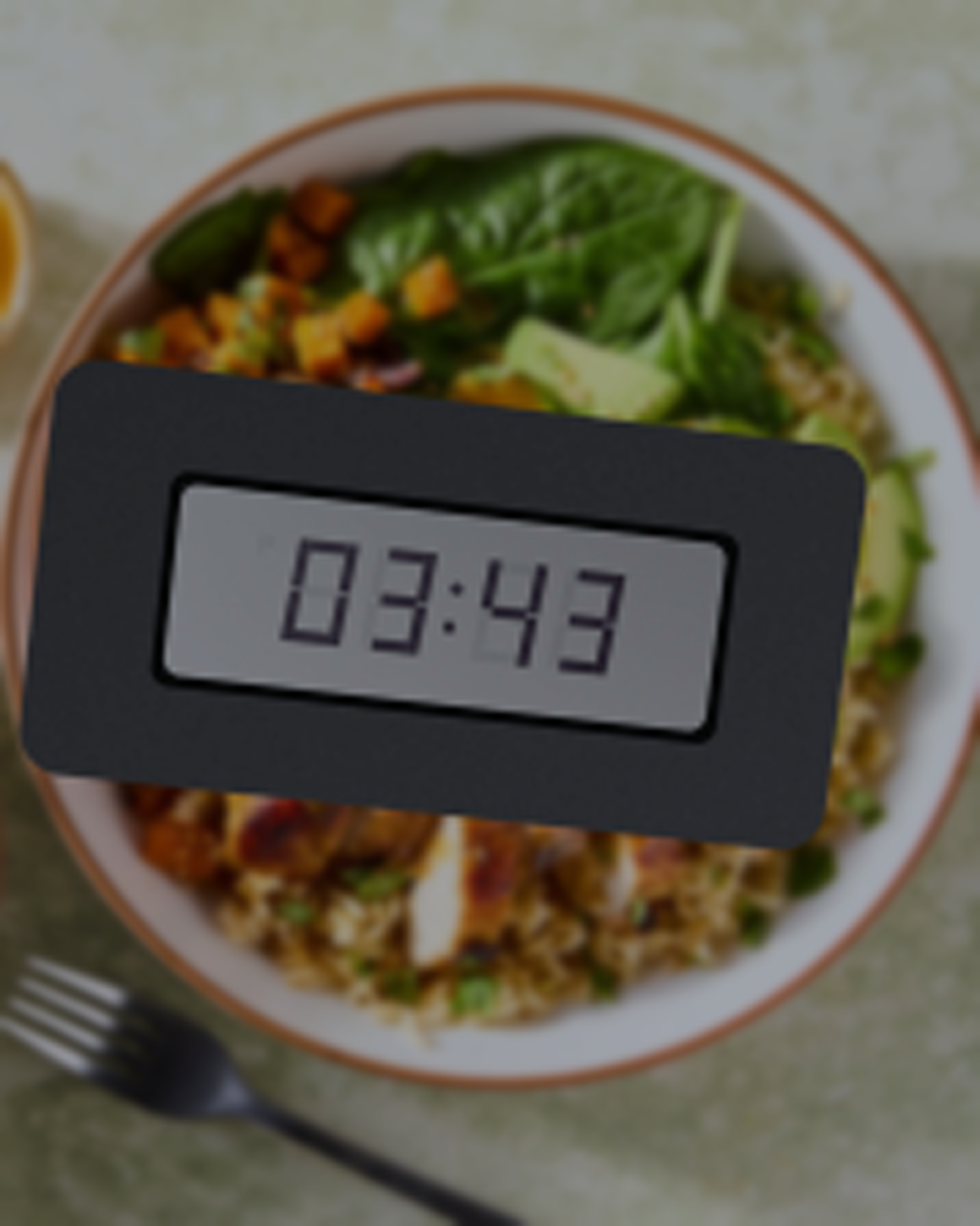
h=3 m=43
